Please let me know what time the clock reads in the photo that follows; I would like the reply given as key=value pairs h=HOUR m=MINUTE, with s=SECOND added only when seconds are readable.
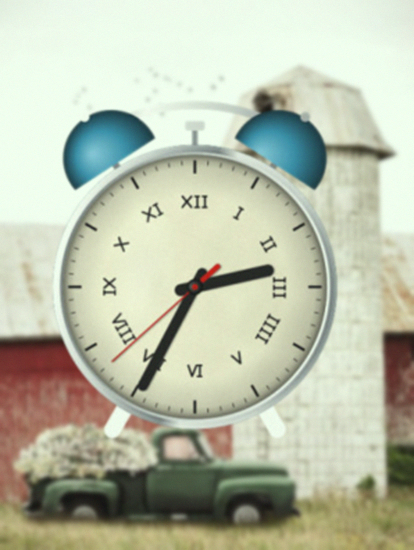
h=2 m=34 s=38
